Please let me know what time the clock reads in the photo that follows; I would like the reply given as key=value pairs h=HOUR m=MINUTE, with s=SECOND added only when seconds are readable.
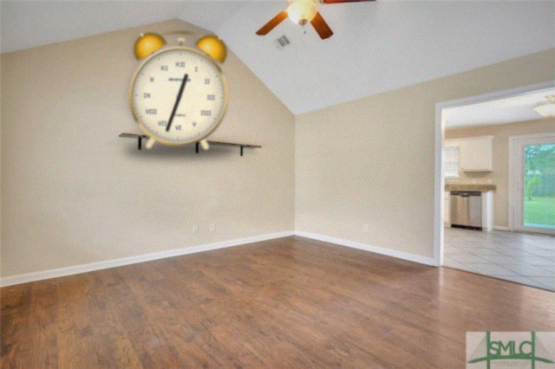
h=12 m=33
